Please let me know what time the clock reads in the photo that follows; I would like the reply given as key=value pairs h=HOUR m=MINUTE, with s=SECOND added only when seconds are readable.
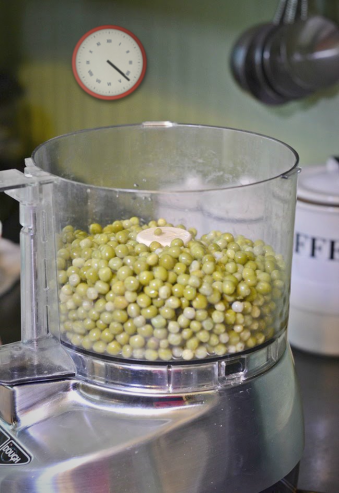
h=4 m=22
